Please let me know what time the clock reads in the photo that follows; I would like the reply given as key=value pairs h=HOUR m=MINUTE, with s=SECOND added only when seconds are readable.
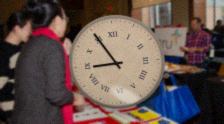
h=8 m=55
